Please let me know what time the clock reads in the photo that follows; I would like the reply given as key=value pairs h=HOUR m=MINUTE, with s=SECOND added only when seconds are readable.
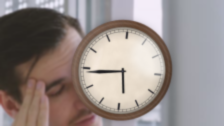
h=5 m=44
